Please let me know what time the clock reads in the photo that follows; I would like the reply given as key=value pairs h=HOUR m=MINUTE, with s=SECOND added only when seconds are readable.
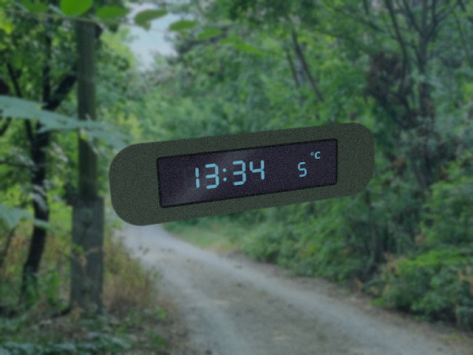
h=13 m=34
